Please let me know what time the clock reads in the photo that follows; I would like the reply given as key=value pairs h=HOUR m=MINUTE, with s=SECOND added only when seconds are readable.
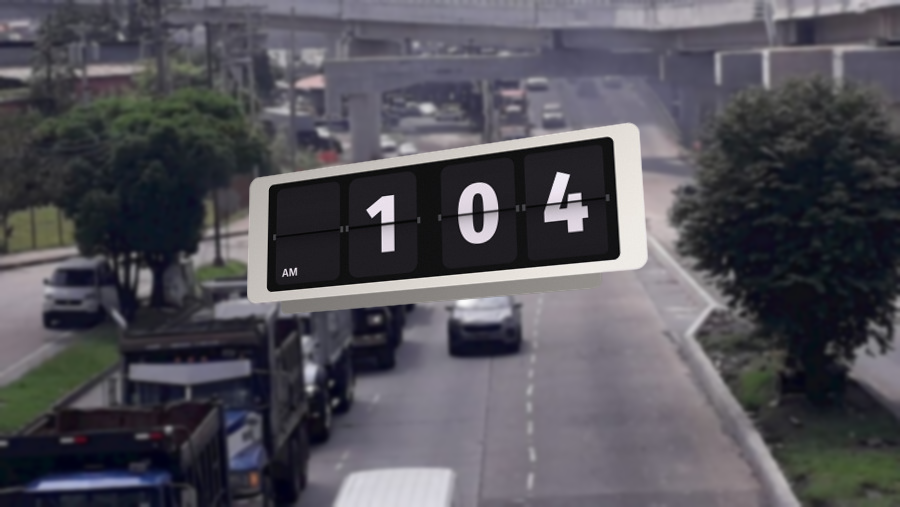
h=1 m=4
